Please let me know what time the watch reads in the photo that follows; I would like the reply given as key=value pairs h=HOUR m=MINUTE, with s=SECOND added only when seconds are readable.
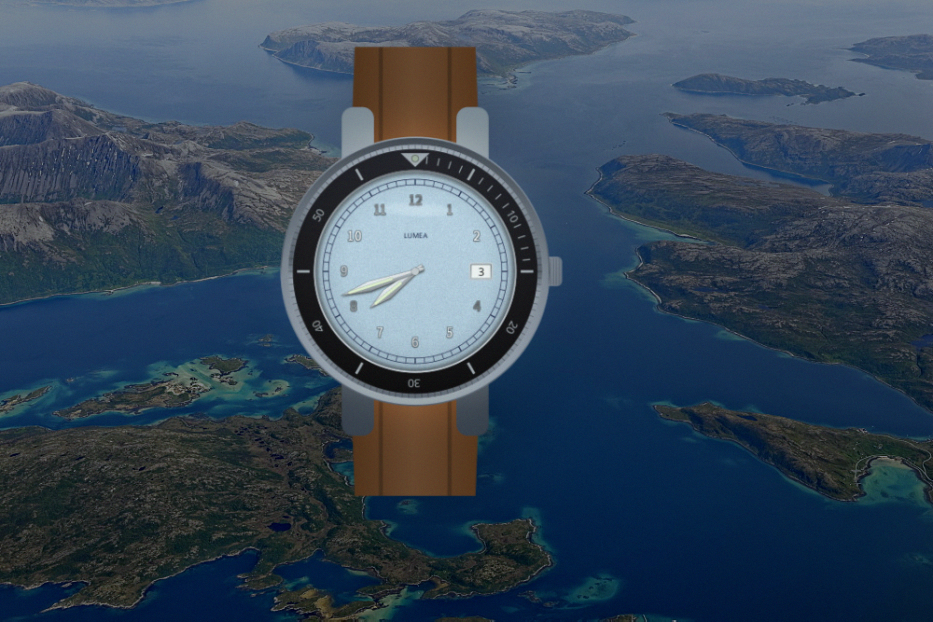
h=7 m=42
